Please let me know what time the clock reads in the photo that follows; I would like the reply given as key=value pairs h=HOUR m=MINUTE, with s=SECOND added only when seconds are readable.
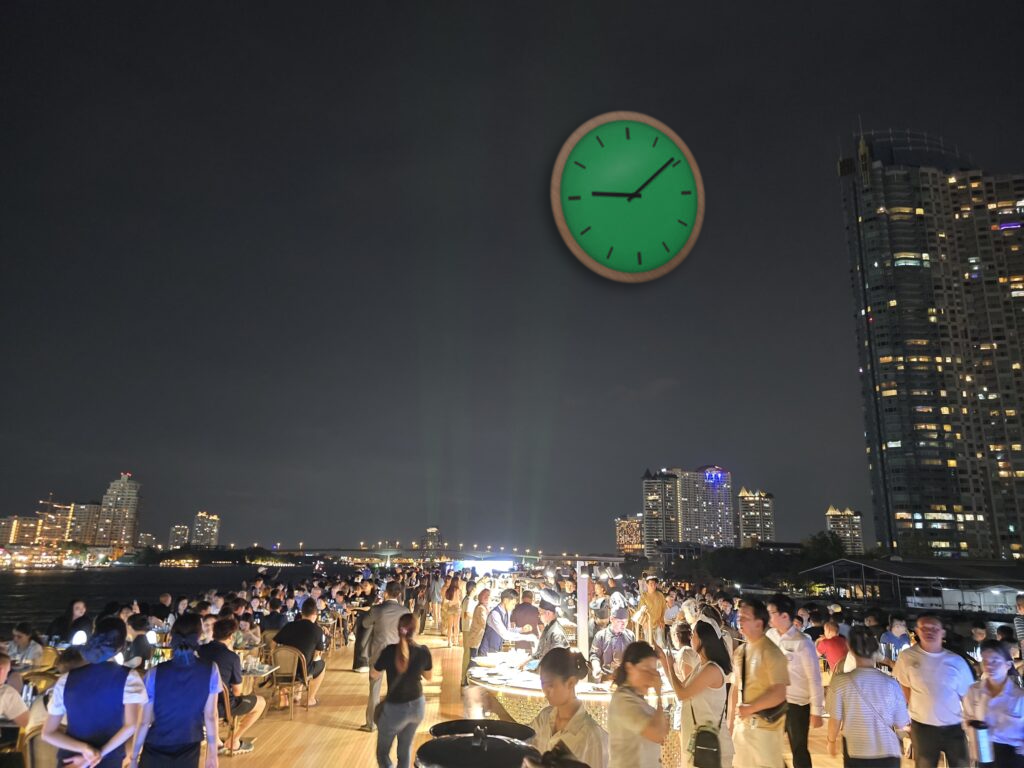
h=9 m=9
